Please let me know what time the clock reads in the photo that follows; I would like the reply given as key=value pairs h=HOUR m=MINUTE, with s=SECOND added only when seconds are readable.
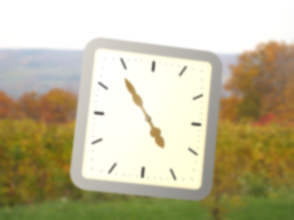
h=4 m=54
